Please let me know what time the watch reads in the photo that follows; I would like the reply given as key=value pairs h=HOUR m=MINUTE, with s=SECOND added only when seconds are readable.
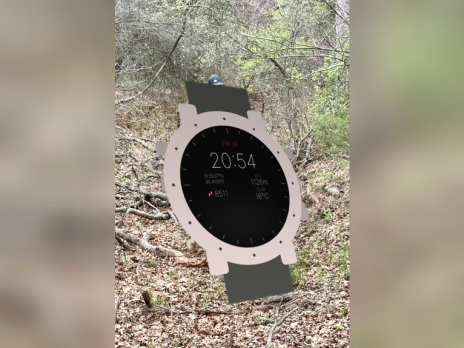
h=20 m=54
